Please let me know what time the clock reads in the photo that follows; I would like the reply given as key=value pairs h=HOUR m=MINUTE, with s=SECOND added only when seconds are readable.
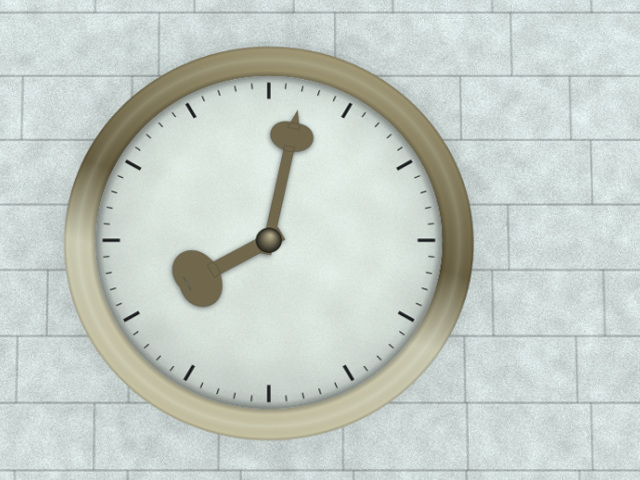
h=8 m=2
